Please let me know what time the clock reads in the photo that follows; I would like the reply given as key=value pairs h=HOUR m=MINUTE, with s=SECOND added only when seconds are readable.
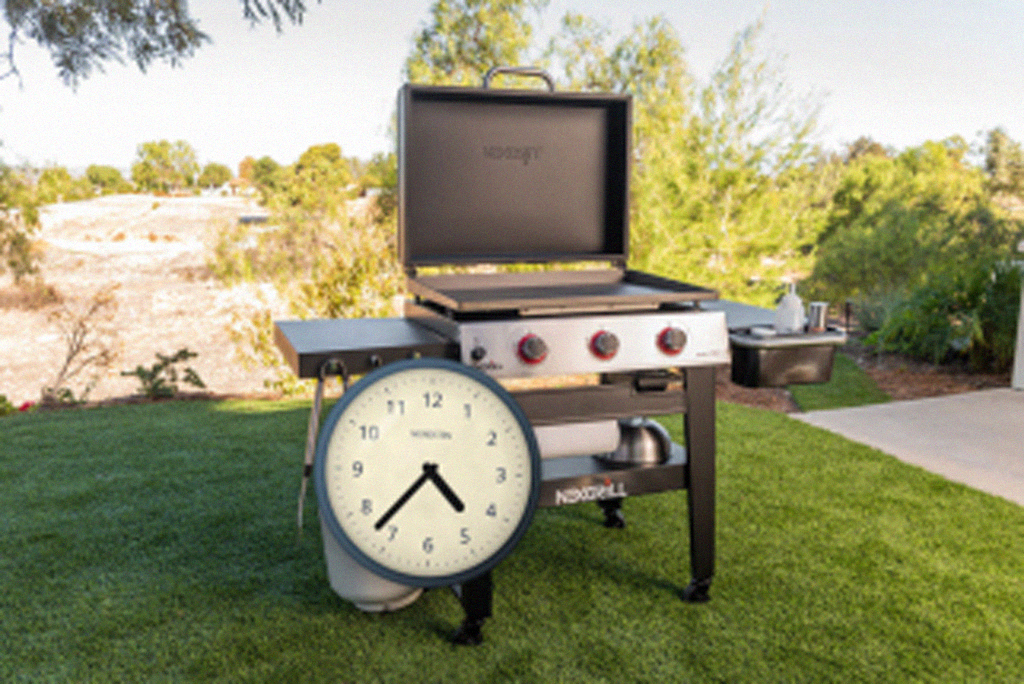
h=4 m=37
